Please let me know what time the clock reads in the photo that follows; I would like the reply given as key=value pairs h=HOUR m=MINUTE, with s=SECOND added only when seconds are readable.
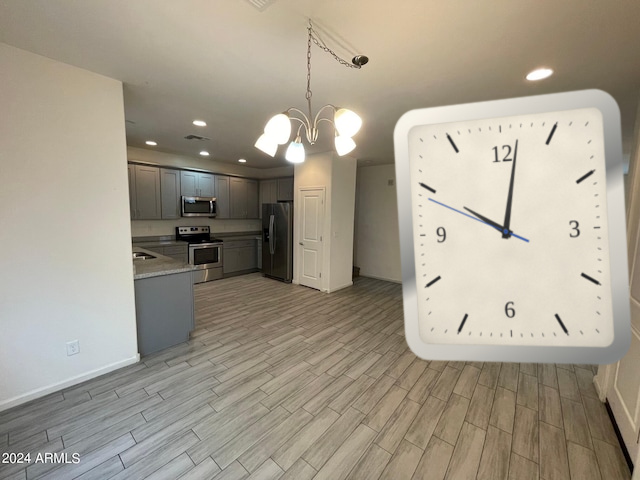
h=10 m=1 s=49
